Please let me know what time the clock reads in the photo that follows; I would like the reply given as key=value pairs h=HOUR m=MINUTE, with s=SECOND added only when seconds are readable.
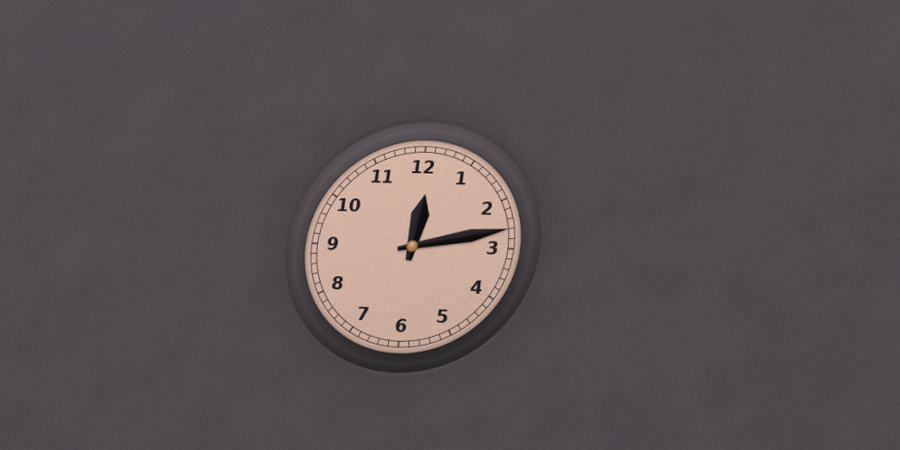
h=12 m=13
